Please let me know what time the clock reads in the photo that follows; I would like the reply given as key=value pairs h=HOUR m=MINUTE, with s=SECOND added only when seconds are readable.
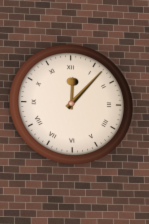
h=12 m=7
